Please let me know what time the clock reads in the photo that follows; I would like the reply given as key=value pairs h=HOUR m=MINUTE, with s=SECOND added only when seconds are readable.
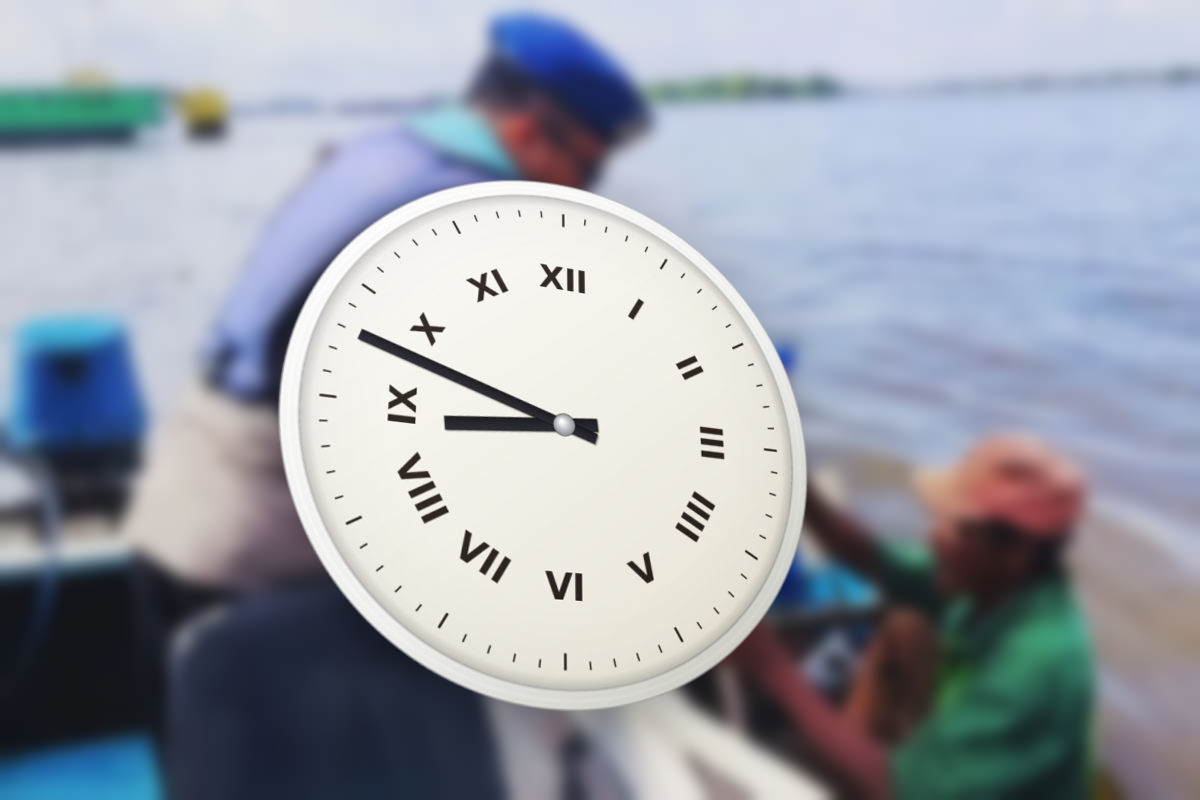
h=8 m=48
